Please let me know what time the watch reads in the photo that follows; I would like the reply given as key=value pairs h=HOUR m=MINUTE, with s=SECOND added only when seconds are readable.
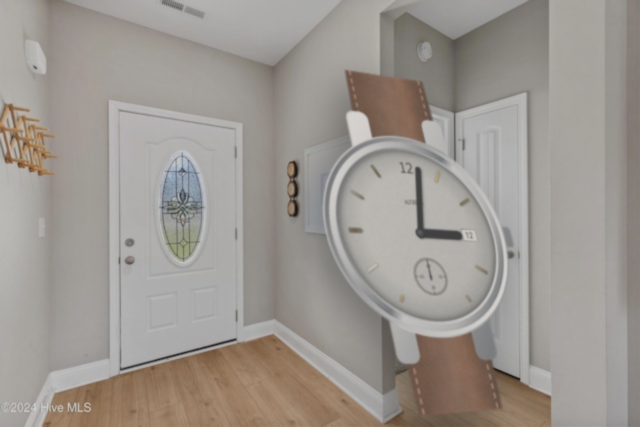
h=3 m=2
